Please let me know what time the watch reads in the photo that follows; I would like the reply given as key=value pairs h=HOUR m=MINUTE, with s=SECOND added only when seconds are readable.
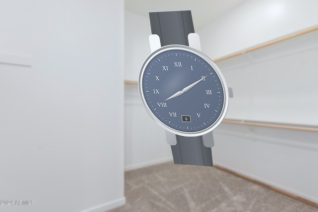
h=8 m=10
